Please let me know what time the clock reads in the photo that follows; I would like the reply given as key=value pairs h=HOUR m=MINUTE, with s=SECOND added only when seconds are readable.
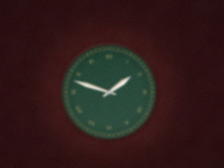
h=1 m=48
